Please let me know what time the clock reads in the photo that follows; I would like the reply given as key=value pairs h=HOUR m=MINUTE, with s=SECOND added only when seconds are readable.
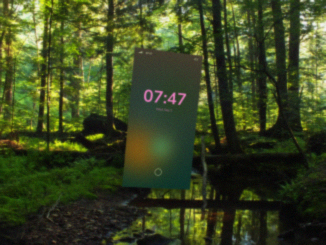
h=7 m=47
